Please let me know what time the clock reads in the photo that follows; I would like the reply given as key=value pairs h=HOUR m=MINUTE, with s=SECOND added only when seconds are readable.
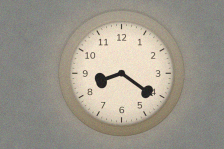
h=8 m=21
